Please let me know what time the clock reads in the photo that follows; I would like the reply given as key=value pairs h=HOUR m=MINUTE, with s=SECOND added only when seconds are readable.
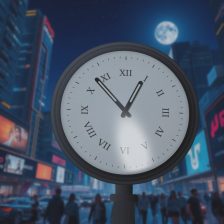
h=12 m=53
